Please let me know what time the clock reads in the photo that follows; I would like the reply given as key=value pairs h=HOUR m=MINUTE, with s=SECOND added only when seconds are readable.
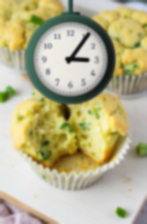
h=3 m=6
